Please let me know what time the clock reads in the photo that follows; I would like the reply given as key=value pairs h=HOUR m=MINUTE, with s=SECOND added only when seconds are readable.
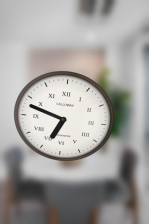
h=6 m=48
